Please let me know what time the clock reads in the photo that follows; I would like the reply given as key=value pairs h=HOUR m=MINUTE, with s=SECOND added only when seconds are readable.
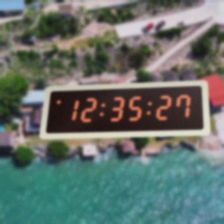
h=12 m=35 s=27
